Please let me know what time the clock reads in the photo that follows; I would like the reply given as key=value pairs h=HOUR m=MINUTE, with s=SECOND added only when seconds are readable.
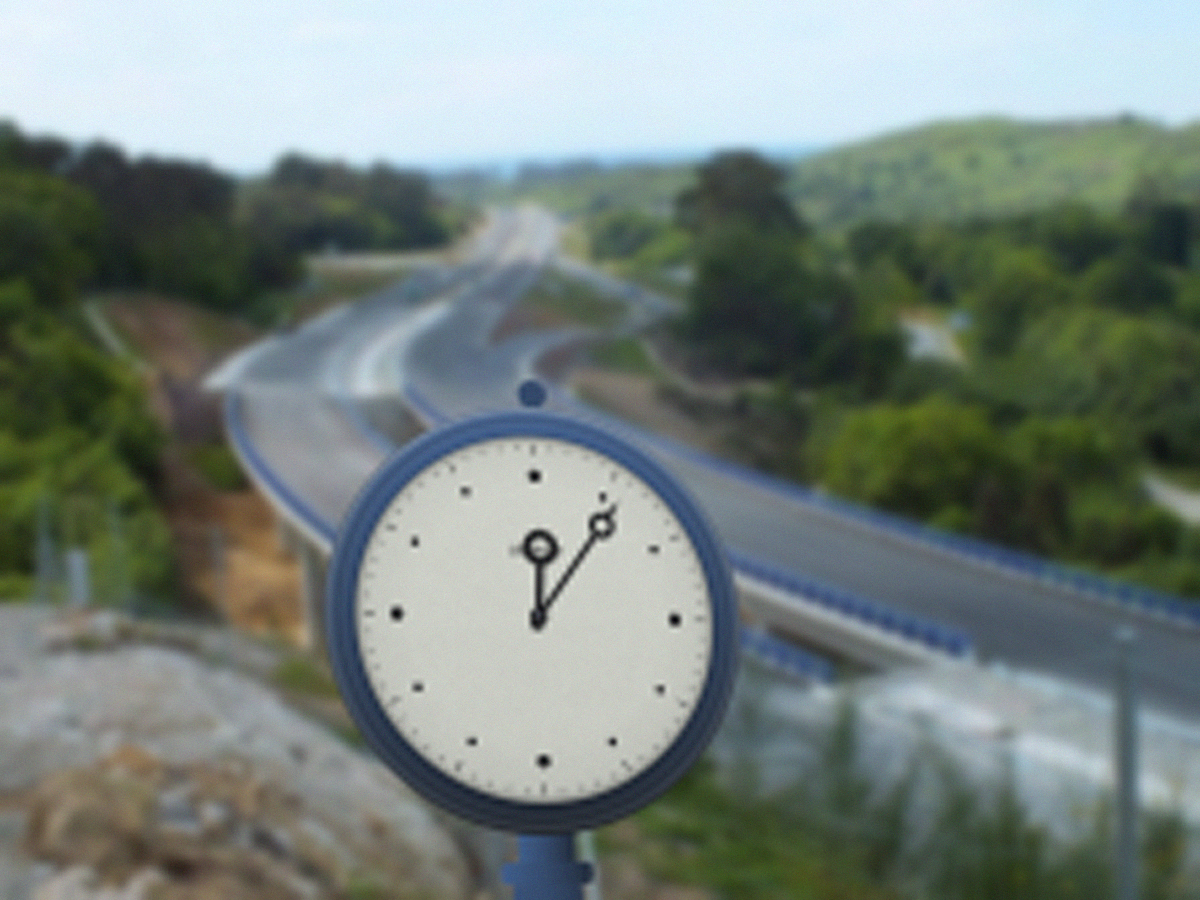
h=12 m=6
